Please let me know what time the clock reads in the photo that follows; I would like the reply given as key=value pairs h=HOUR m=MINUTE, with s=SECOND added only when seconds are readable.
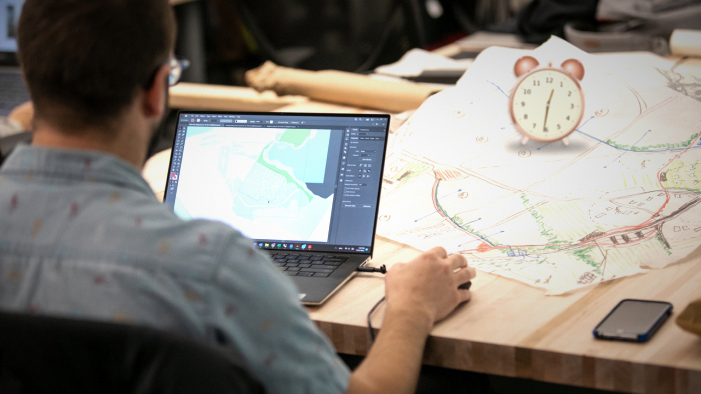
h=12 m=31
